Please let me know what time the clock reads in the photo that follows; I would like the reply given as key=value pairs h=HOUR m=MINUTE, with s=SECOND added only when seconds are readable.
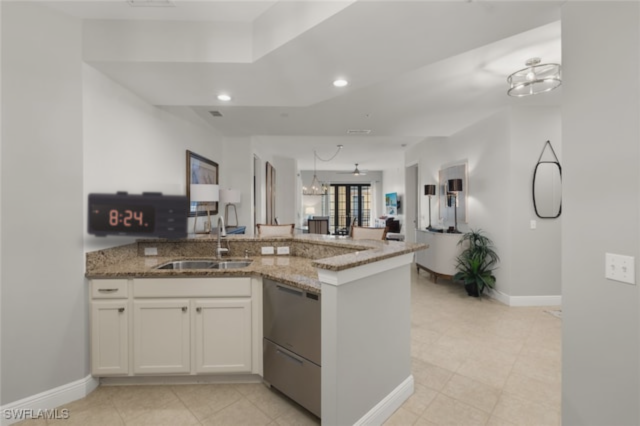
h=8 m=24
